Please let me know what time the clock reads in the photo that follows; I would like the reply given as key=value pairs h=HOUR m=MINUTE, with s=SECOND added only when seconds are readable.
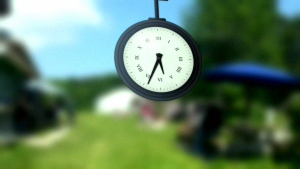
h=5 m=34
